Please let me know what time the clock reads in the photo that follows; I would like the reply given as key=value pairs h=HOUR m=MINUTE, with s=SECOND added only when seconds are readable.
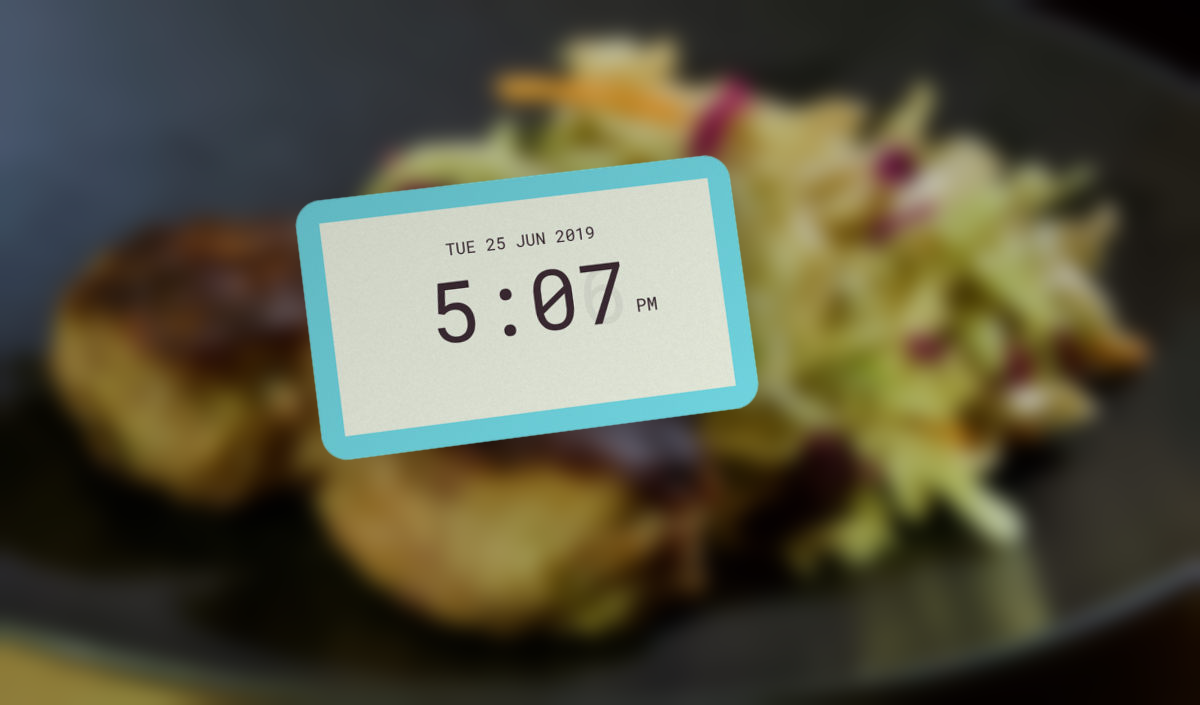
h=5 m=7
